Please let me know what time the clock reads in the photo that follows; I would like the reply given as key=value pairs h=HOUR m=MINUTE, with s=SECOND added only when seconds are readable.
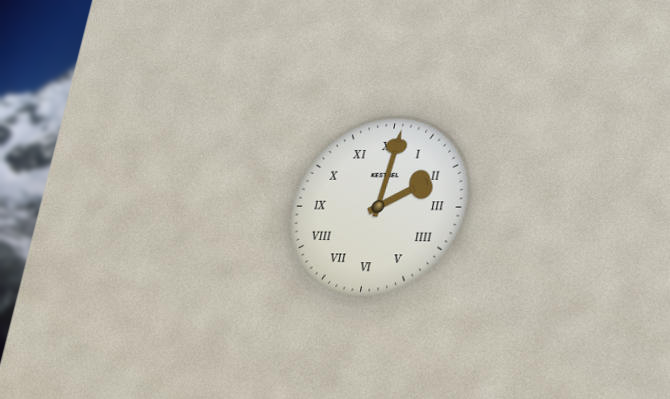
h=2 m=1
